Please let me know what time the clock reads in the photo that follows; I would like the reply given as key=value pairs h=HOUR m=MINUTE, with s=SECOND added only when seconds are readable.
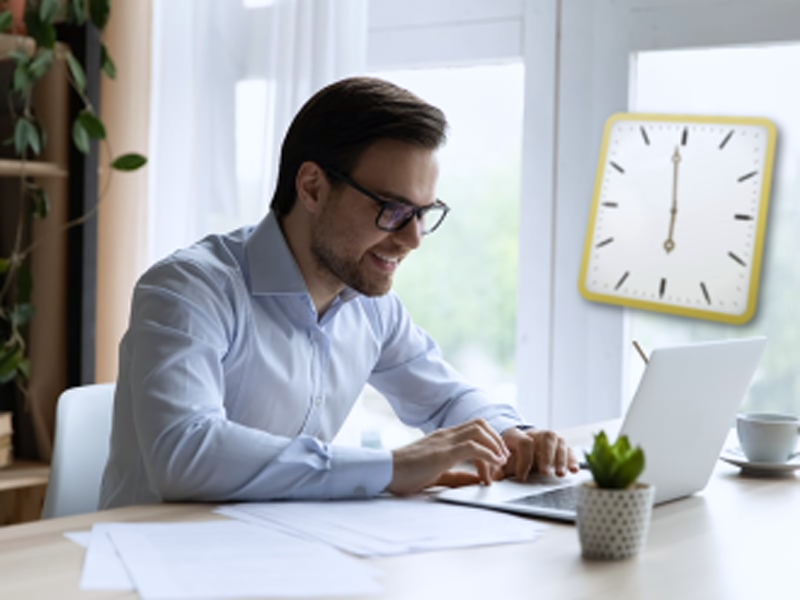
h=5 m=59
